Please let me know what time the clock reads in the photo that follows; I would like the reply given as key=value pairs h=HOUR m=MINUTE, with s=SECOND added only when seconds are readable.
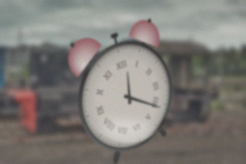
h=12 m=21
